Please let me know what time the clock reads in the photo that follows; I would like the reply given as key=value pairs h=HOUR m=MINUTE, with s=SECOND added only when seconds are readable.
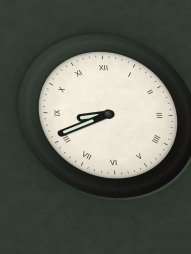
h=8 m=41
